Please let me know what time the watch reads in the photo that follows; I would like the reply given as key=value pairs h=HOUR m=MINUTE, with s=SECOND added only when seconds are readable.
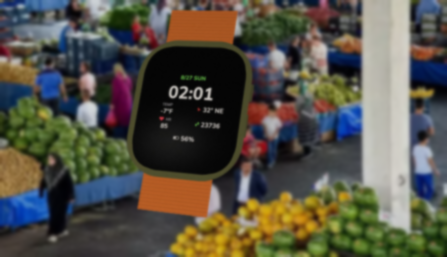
h=2 m=1
